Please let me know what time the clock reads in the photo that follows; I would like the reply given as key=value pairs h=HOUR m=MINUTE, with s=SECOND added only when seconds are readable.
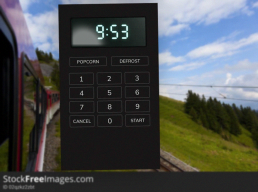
h=9 m=53
